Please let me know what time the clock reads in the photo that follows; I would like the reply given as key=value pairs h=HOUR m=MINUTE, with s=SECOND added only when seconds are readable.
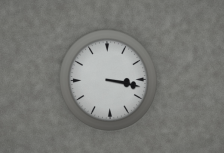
h=3 m=17
